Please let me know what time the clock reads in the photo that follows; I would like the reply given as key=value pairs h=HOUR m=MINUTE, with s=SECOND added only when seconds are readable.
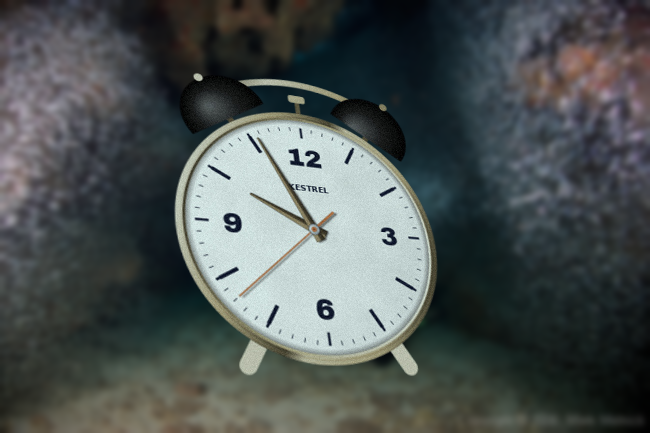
h=9 m=55 s=38
